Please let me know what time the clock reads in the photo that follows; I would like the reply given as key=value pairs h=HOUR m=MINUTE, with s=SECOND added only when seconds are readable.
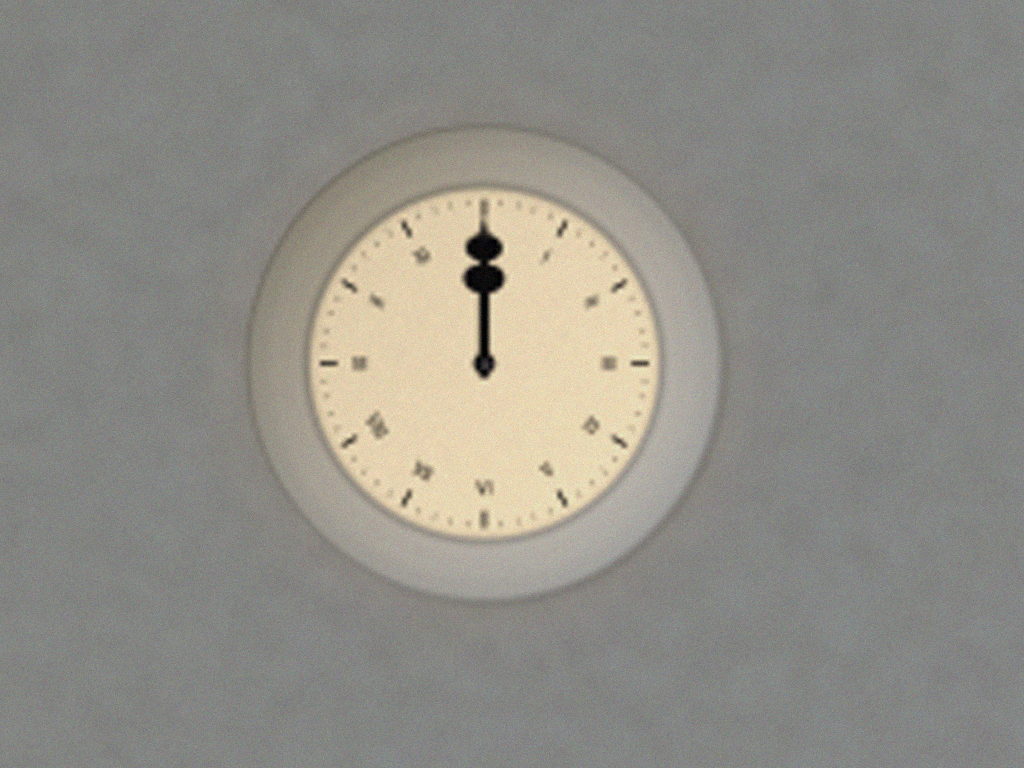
h=12 m=0
